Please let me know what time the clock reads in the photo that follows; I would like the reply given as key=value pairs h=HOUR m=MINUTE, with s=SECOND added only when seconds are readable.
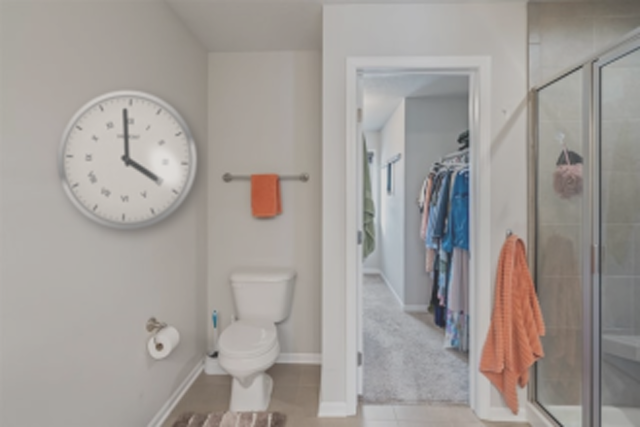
h=3 m=59
